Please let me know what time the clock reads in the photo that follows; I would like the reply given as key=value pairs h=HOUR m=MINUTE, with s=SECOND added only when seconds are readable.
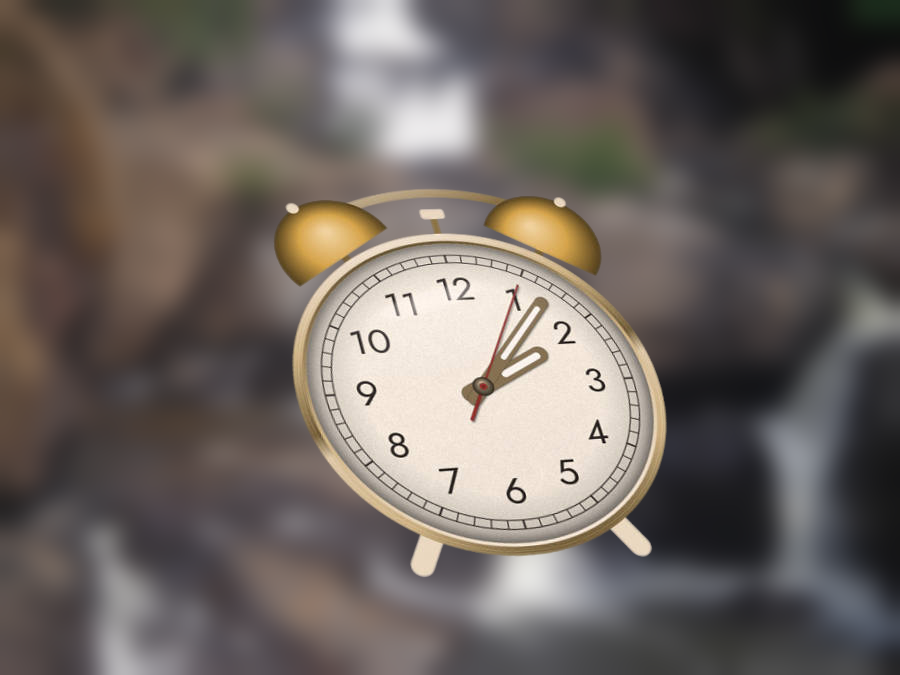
h=2 m=7 s=5
